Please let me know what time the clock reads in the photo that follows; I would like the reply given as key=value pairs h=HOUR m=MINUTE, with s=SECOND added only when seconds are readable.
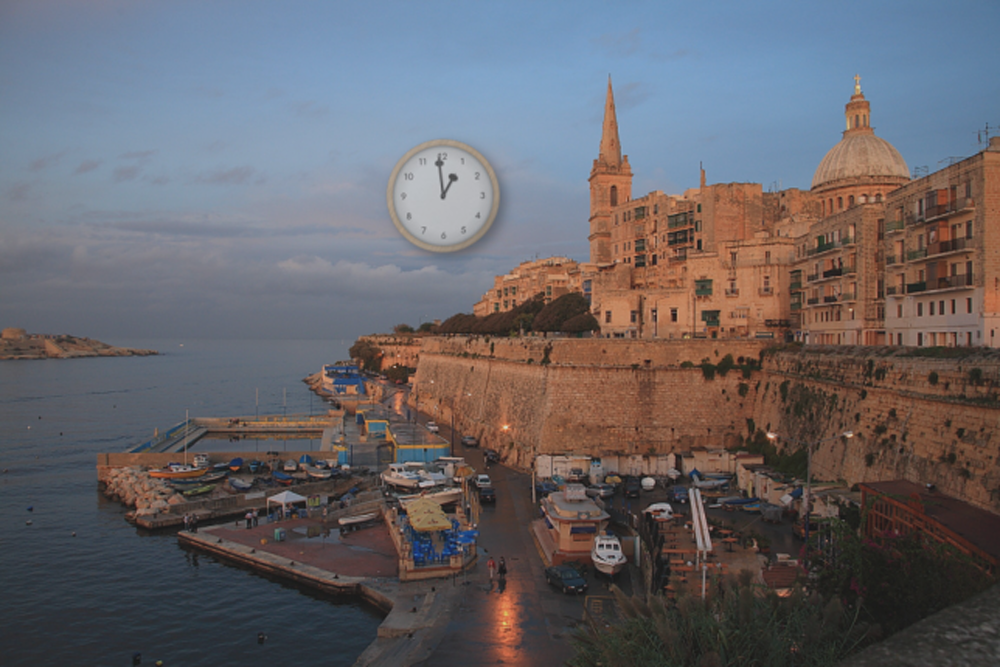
h=12 m=59
